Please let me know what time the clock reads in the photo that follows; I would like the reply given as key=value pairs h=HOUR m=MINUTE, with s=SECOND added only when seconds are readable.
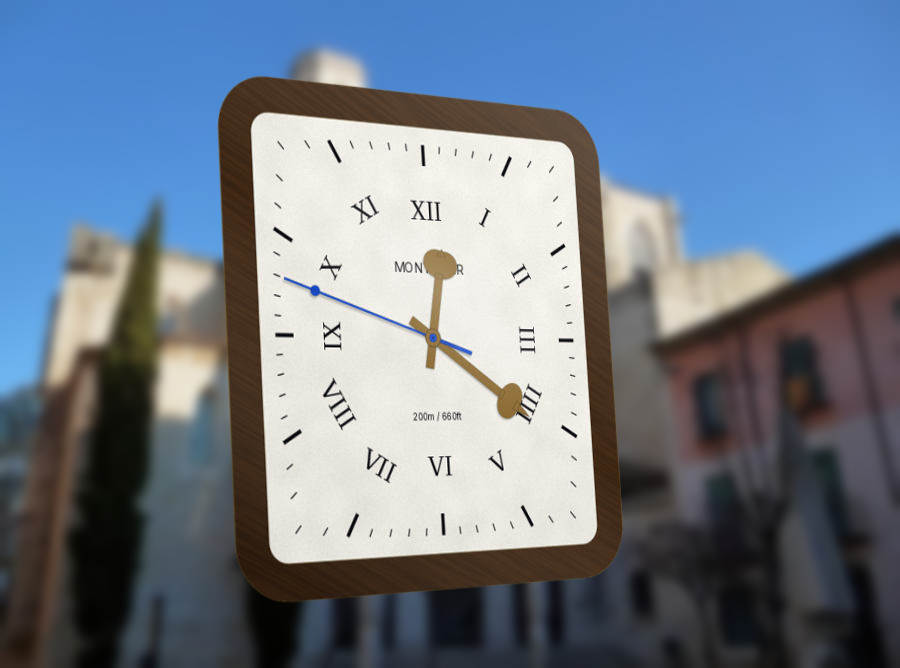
h=12 m=20 s=48
